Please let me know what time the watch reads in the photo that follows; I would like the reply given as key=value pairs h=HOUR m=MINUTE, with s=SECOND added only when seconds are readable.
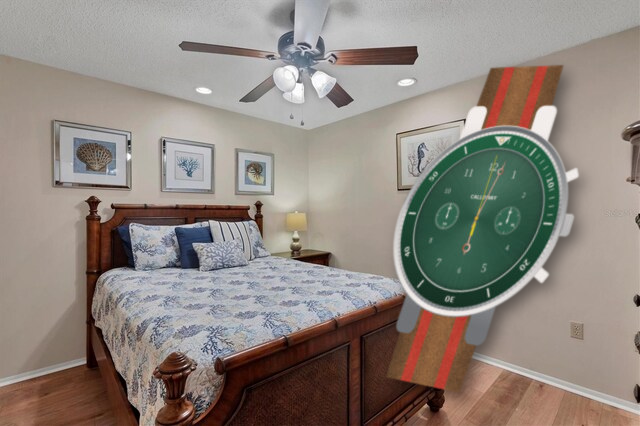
h=6 m=2
